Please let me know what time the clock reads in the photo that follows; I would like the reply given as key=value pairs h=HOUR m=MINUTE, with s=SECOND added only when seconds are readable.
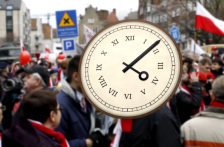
h=4 m=8
